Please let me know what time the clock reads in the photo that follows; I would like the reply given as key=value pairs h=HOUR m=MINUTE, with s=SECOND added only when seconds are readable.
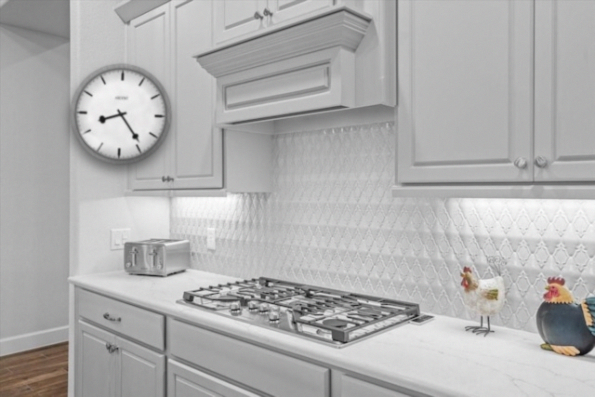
h=8 m=24
